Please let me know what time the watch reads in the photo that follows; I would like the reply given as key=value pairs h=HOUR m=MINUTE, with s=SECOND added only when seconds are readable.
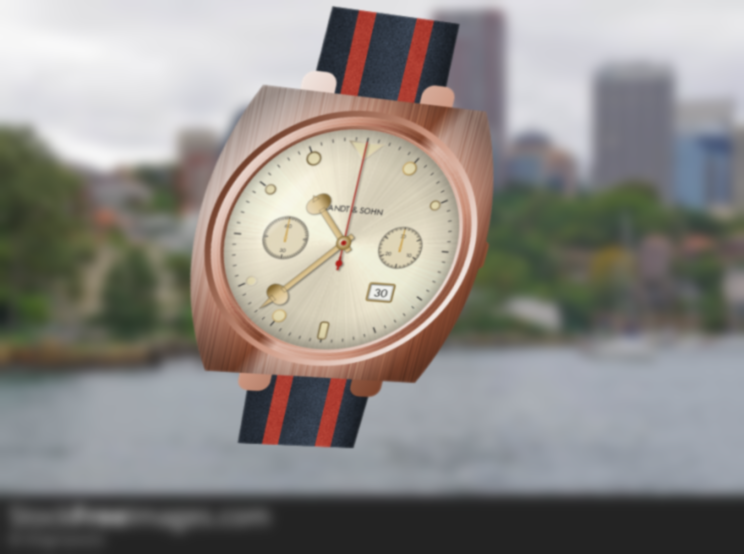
h=10 m=37
